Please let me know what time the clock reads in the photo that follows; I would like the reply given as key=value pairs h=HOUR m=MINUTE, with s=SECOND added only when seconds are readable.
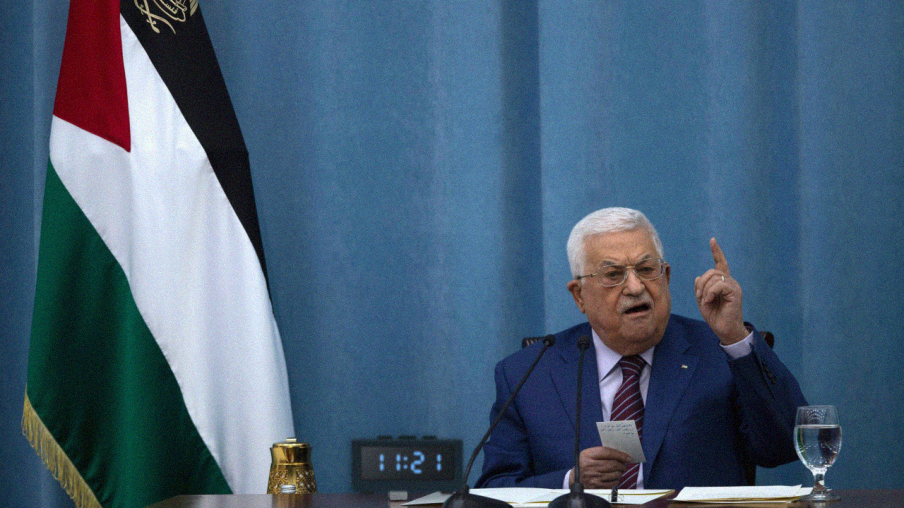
h=11 m=21
